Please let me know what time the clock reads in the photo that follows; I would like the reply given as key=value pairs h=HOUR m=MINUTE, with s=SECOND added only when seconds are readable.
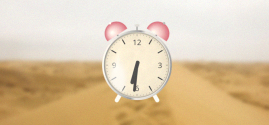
h=6 m=31
